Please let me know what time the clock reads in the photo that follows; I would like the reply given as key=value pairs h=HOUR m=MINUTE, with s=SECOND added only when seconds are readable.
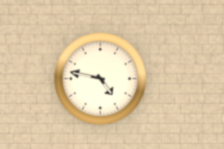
h=4 m=47
